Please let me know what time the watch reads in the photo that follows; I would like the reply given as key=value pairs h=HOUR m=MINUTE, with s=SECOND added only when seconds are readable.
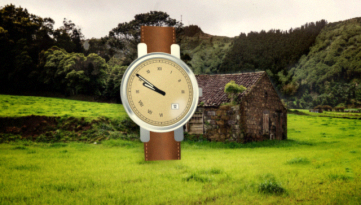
h=9 m=51
